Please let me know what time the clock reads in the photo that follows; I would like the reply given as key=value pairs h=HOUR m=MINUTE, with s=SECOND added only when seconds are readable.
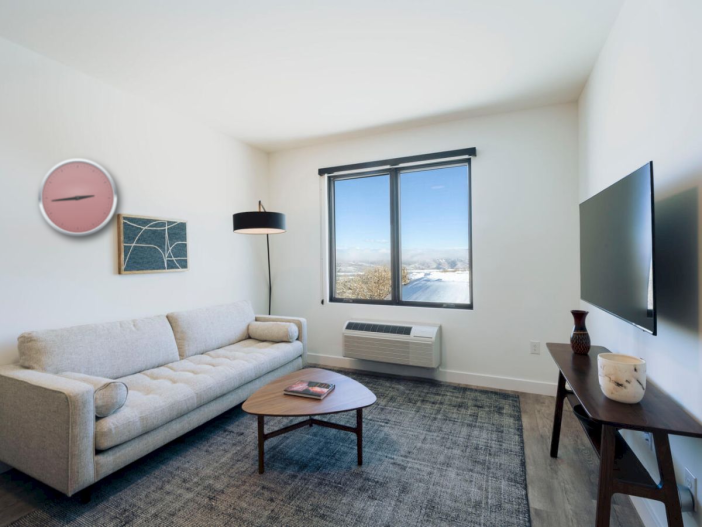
h=2 m=44
